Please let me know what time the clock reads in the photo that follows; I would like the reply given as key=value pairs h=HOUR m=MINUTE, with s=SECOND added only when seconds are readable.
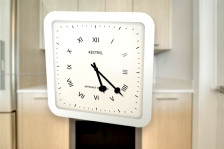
h=5 m=22
